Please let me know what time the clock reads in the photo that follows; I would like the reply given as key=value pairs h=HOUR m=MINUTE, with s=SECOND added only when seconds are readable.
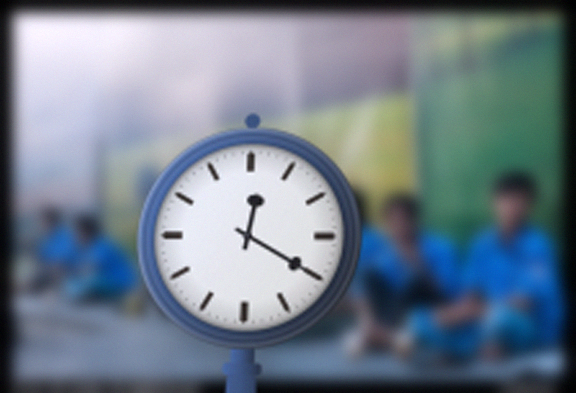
h=12 m=20
